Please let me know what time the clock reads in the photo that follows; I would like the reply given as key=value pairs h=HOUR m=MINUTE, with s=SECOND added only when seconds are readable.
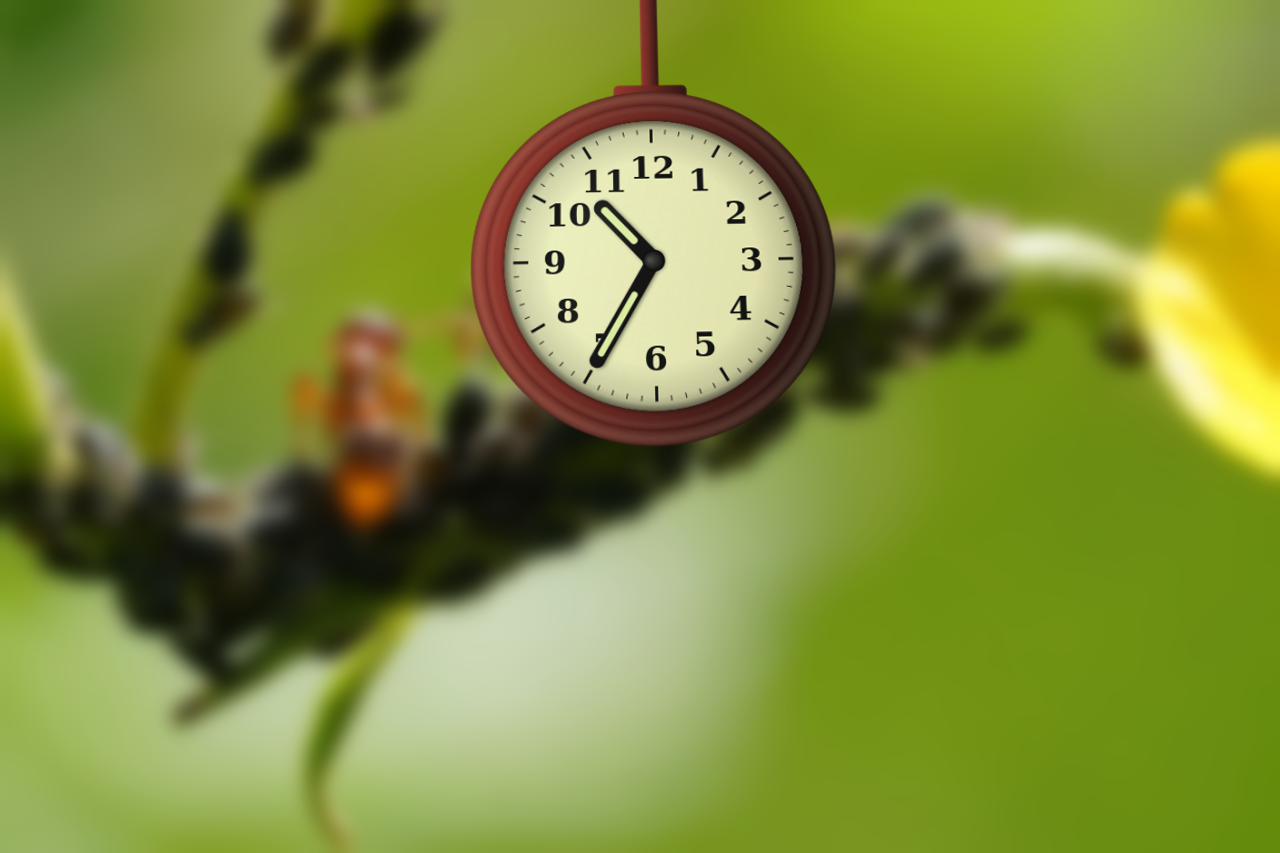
h=10 m=35
